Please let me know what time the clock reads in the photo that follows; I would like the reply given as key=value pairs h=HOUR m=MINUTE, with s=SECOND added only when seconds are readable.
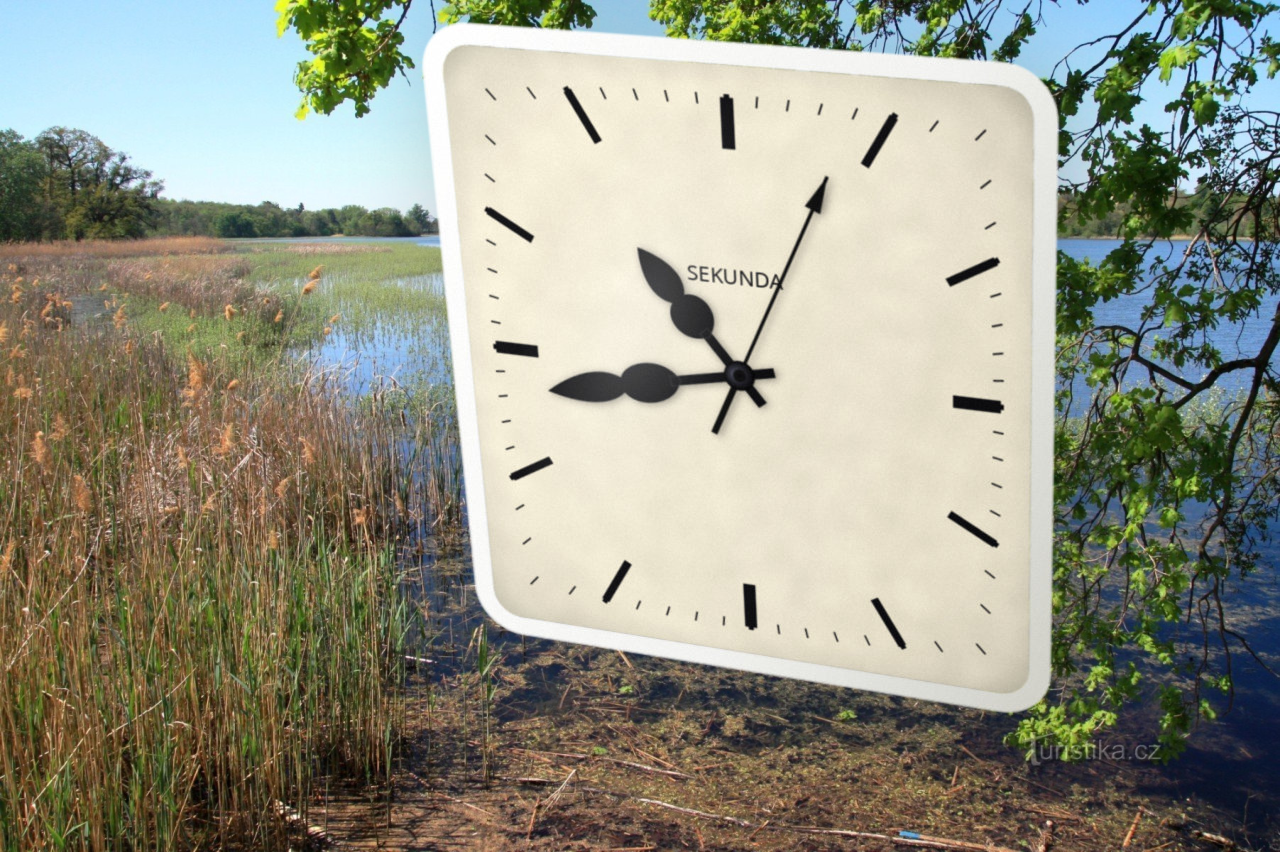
h=10 m=43 s=4
